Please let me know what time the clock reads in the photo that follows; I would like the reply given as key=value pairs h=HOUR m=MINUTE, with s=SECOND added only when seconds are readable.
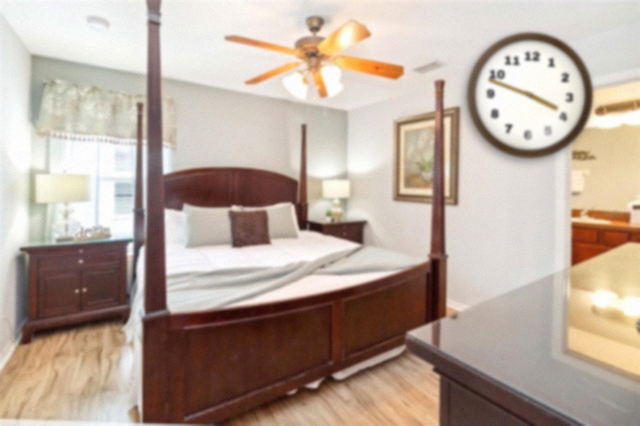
h=3 m=48
